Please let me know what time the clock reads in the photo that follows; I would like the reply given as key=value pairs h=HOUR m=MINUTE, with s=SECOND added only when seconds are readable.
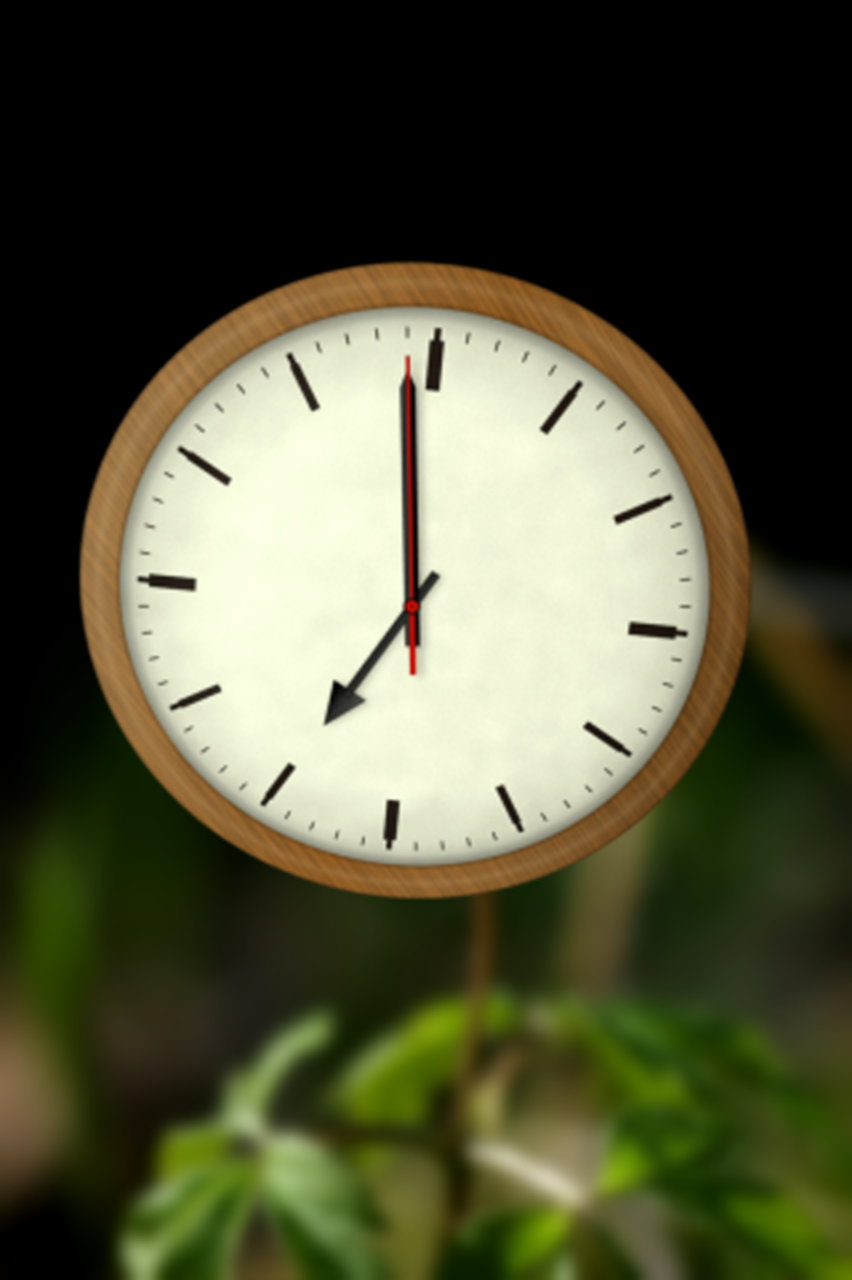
h=6 m=58 s=59
